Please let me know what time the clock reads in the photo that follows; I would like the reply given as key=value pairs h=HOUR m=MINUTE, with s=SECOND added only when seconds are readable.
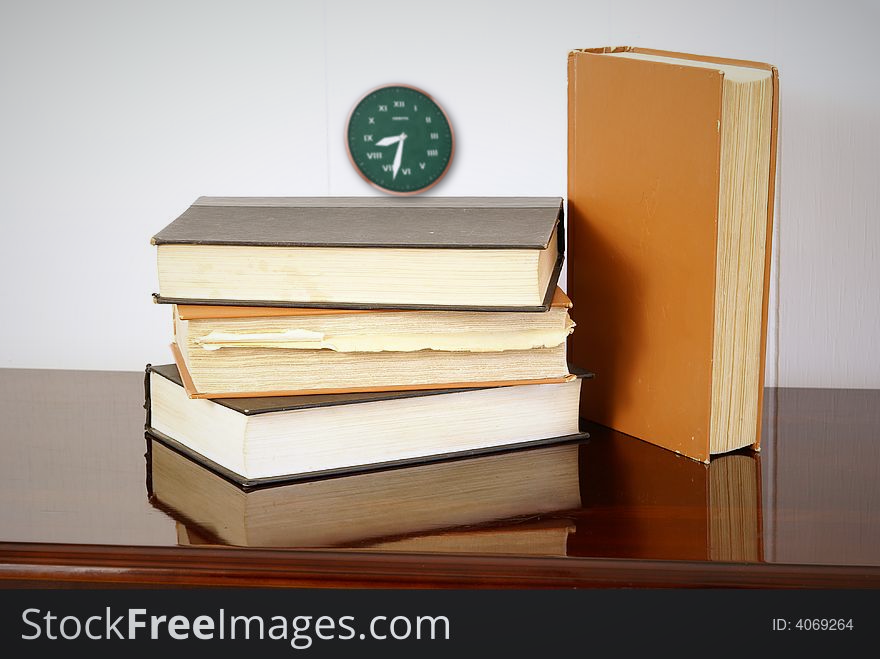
h=8 m=33
